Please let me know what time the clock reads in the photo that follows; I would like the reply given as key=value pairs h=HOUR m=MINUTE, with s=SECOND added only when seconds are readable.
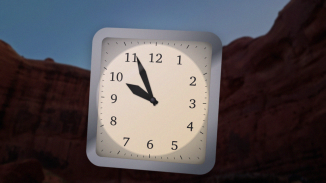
h=9 m=56
